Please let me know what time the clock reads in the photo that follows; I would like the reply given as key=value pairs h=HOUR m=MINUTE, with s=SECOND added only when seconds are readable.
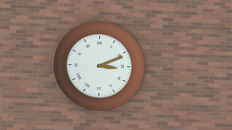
h=3 m=11
